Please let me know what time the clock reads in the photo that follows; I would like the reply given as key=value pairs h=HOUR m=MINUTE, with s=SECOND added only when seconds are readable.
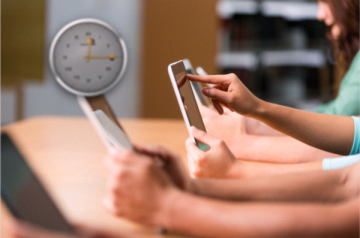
h=12 m=15
